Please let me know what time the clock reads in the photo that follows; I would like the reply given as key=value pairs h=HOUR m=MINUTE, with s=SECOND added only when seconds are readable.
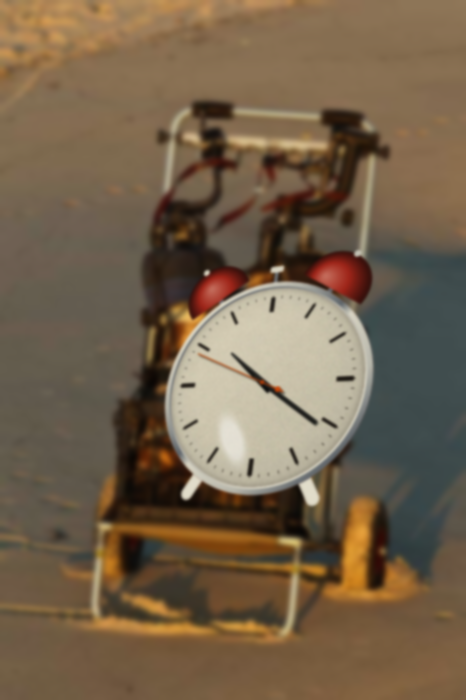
h=10 m=20 s=49
